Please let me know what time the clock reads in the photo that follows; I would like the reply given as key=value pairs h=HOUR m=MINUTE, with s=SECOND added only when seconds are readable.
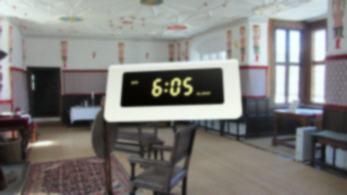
h=6 m=5
